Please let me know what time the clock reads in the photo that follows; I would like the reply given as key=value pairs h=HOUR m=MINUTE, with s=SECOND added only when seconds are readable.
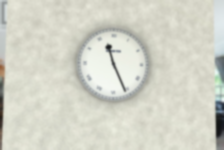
h=11 m=26
